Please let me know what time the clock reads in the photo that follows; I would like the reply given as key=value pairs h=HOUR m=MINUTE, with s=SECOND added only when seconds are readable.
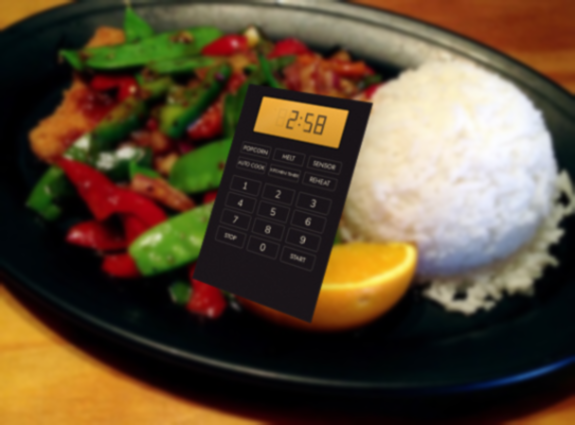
h=2 m=58
